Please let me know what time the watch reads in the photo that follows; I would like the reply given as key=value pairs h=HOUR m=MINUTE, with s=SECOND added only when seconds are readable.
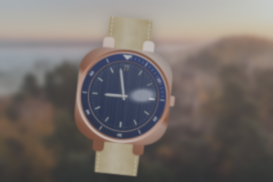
h=8 m=58
